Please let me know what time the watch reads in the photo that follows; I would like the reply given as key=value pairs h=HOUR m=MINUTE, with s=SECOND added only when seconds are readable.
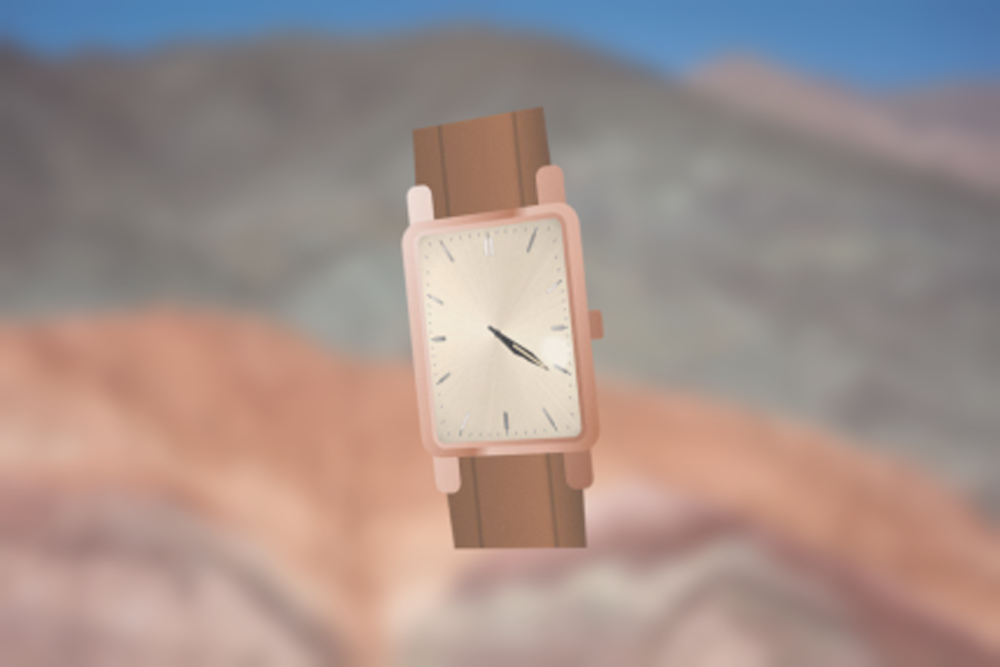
h=4 m=21
